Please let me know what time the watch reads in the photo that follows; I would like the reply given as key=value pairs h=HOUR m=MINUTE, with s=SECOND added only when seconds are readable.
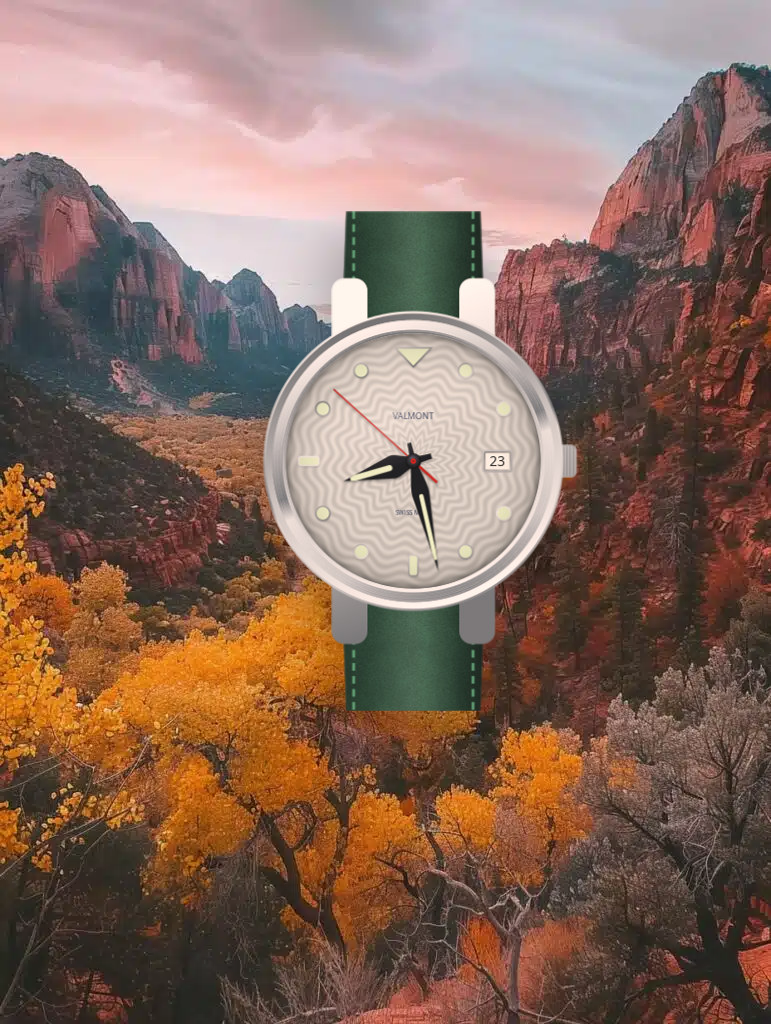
h=8 m=27 s=52
